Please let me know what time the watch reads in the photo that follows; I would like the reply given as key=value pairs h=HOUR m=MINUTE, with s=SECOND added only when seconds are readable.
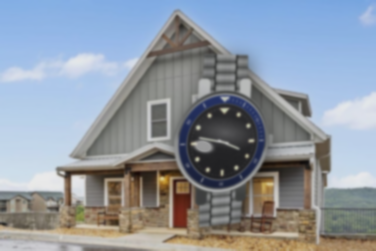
h=3 m=47
